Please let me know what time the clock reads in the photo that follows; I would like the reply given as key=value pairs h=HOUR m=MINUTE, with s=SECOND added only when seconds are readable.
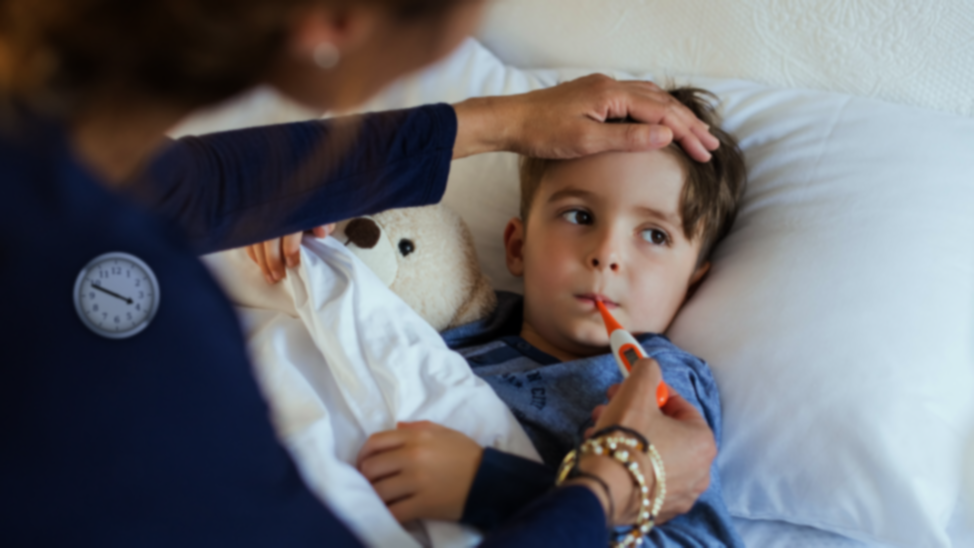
h=3 m=49
